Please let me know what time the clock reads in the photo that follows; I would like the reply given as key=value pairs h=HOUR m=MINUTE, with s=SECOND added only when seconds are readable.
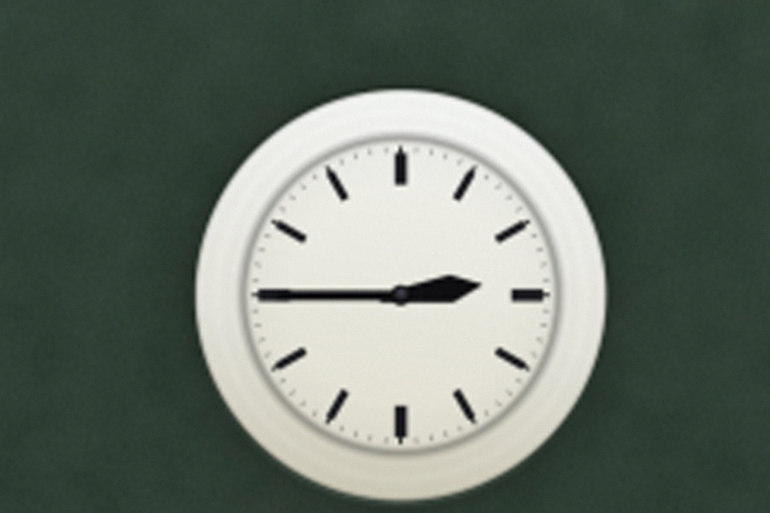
h=2 m=45
